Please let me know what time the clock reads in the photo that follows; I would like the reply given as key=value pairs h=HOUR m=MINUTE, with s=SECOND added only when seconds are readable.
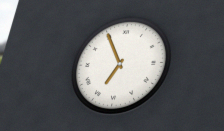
h=6 m=55
